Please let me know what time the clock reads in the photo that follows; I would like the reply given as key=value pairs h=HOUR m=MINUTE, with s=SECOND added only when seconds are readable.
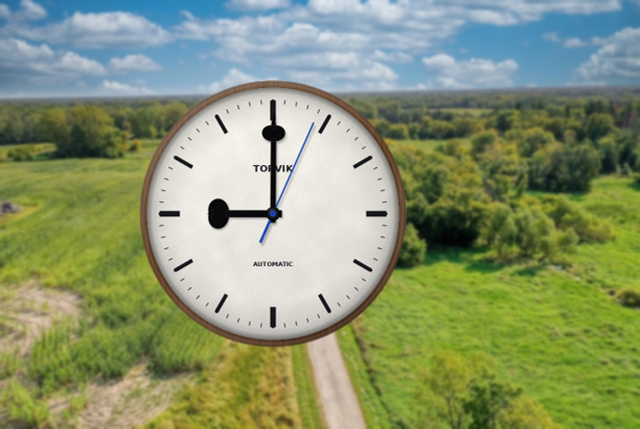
h=9 m=0 s=4
